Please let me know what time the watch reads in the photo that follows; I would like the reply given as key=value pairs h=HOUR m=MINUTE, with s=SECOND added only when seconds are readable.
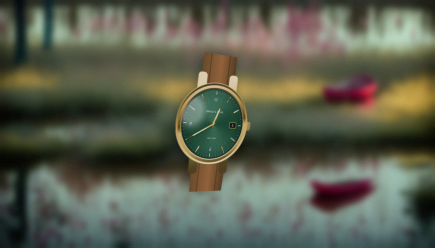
h=12 m=40
